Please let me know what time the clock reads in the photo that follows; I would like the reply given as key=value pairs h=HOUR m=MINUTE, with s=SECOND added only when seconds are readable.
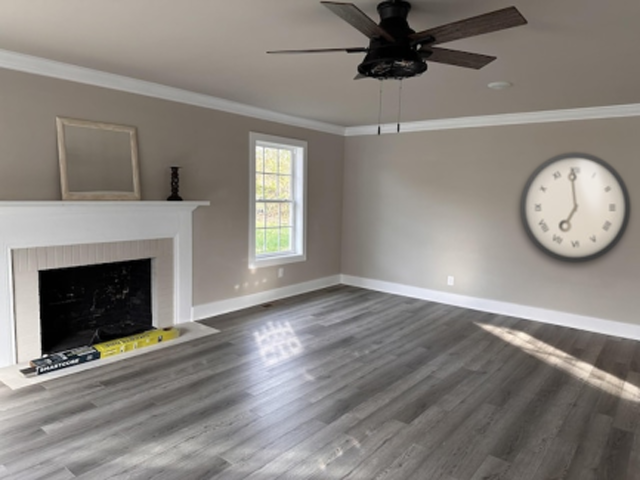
h=6 m=59
